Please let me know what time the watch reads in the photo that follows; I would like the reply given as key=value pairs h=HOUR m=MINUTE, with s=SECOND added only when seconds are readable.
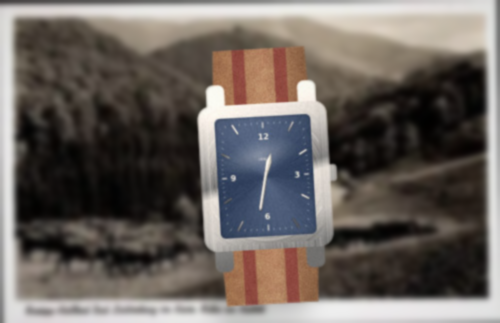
h=12 m=32
